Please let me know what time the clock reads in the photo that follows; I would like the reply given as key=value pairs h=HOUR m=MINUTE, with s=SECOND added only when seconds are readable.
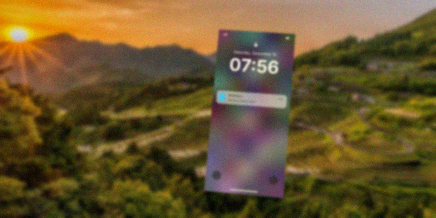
h=7 m=56
